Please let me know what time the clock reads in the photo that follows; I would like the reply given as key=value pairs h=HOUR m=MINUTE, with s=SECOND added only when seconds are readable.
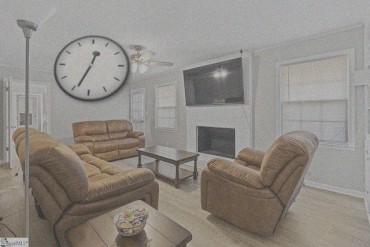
h=12 m=34
